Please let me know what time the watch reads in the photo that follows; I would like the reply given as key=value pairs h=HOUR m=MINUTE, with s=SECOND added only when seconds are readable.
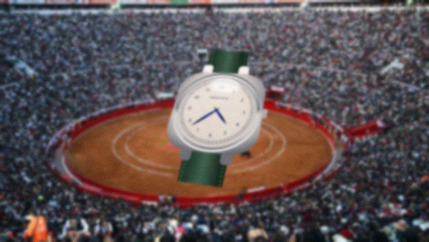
h=4 m=38
